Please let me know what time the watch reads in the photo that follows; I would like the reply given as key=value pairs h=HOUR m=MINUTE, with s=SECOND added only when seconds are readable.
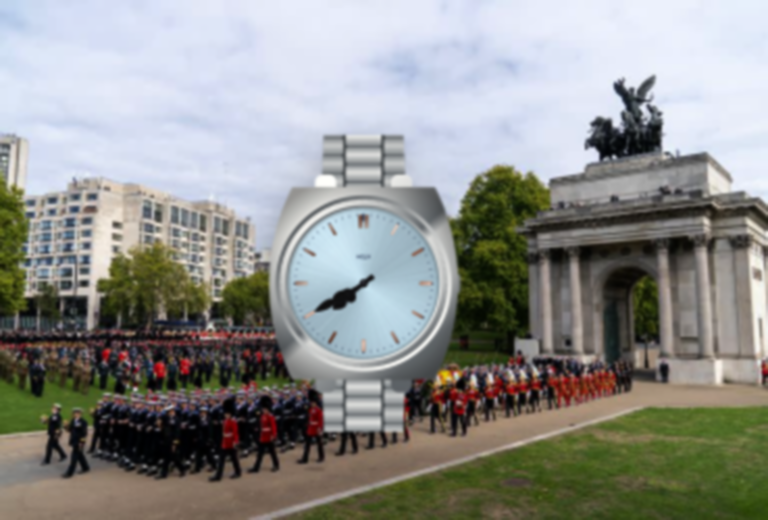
h=7 m=40
